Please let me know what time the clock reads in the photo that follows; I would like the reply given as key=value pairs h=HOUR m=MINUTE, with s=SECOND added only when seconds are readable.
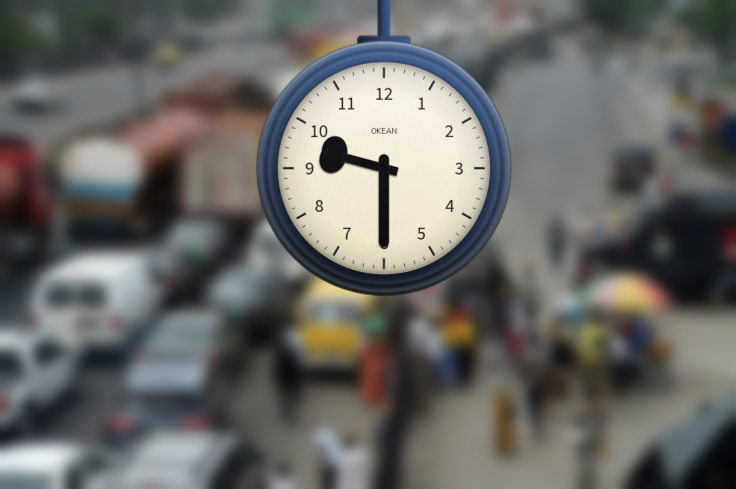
h=9 m=30
